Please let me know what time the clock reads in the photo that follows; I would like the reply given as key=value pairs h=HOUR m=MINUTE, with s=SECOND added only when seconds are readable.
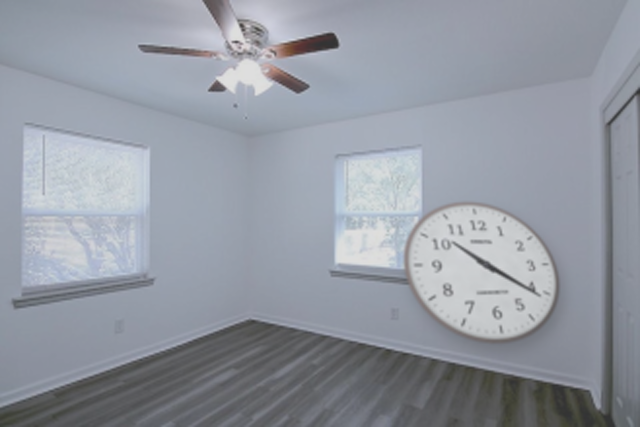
h=10 m=21
